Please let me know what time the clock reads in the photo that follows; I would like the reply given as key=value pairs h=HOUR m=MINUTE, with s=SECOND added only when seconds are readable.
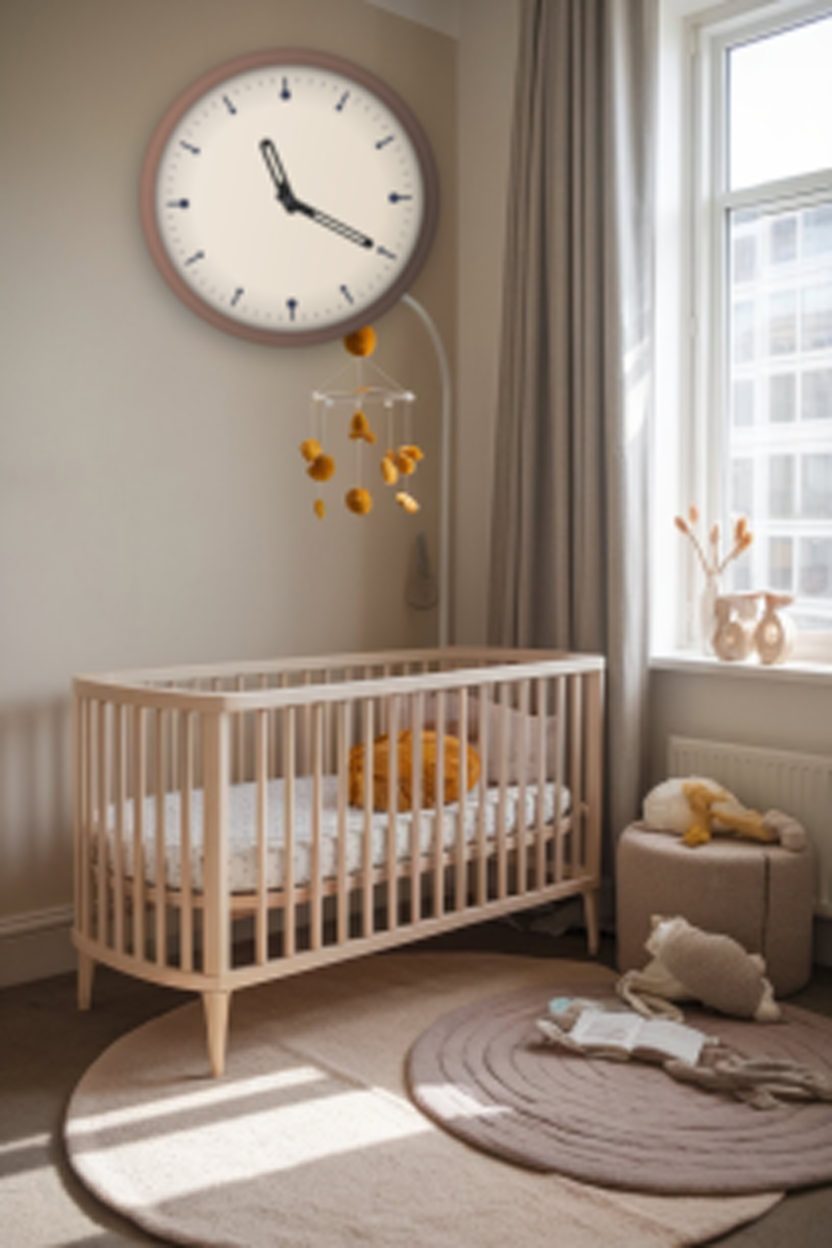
h=11 m=20
